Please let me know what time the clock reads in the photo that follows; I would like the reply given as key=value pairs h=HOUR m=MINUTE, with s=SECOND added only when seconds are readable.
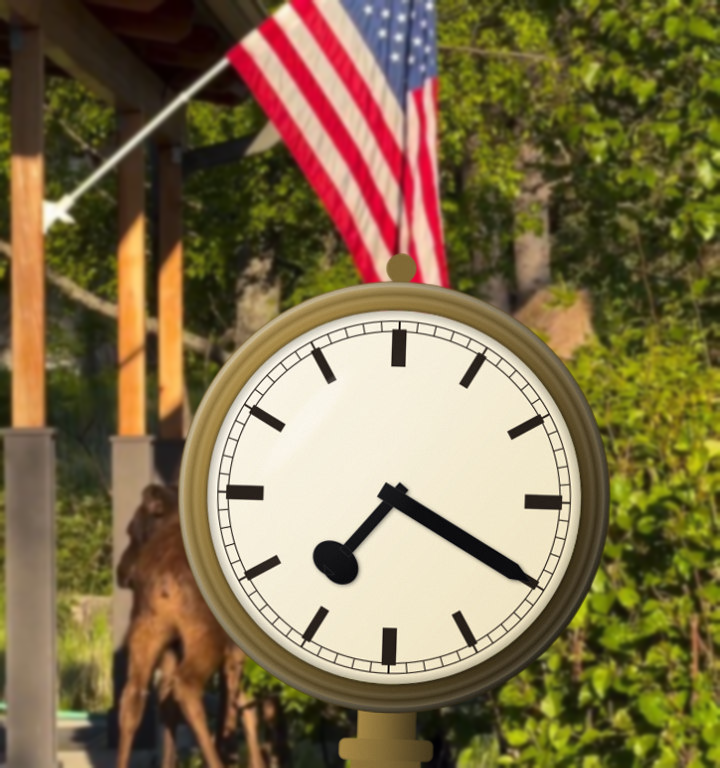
h=7 m=20
